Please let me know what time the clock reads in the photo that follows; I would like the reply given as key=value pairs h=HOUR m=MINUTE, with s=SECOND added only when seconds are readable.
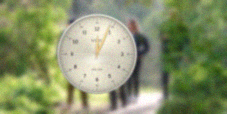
h=12 m=4
